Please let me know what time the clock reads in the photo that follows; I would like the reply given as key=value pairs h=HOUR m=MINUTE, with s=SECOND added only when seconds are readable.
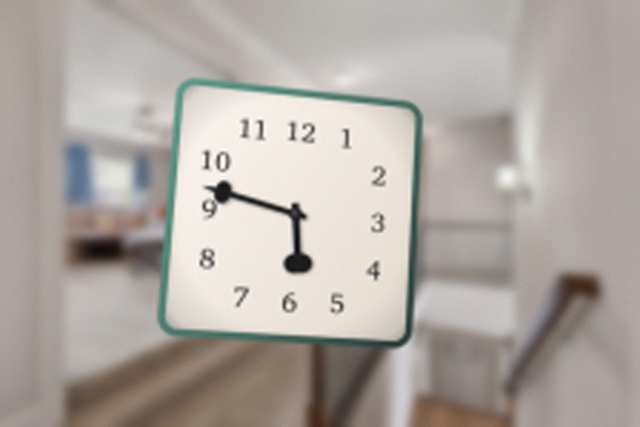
h=5 m=47
